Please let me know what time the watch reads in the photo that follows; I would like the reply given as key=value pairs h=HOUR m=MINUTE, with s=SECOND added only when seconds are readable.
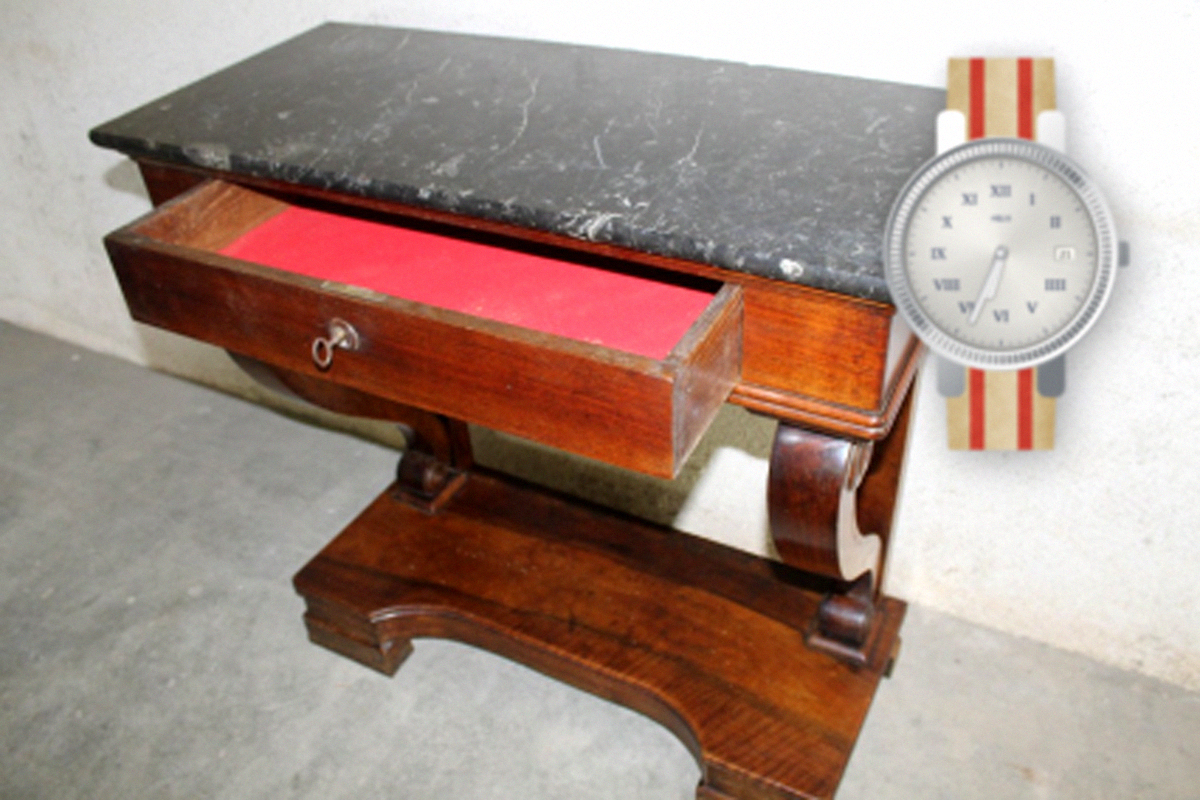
h=6 m=34
